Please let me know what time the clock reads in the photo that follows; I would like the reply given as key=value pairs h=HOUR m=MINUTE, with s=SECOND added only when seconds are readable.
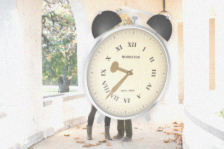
h=9 m=37
